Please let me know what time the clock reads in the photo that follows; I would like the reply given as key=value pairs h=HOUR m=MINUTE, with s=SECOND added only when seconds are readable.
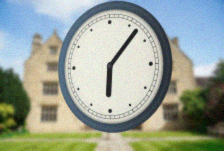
h=6 m=7
